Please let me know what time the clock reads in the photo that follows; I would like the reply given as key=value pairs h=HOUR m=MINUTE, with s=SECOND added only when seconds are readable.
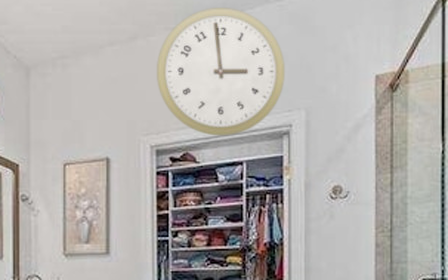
h=2 m=59
